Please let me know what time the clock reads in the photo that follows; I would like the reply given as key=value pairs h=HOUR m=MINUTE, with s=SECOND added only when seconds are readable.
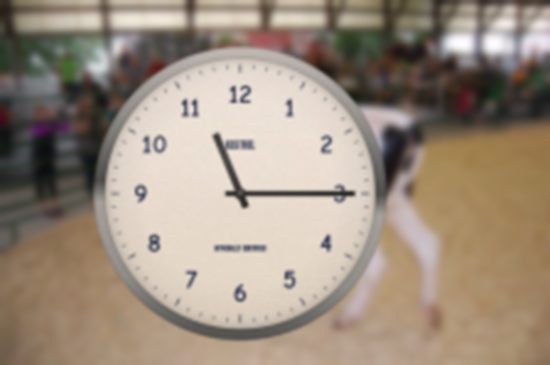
h=11 m=15
